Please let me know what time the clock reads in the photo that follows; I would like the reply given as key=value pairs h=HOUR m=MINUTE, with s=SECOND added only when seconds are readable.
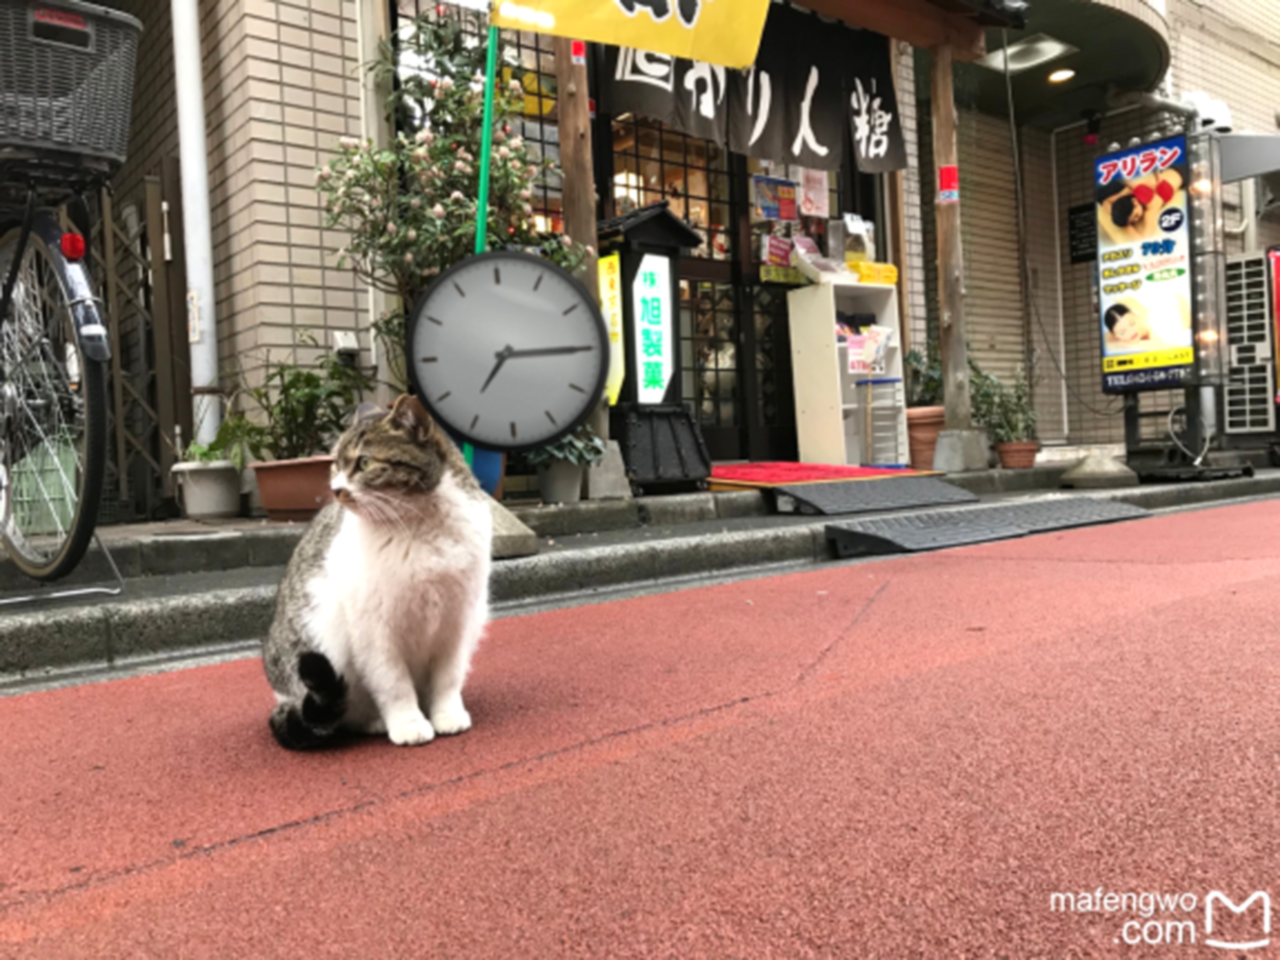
h=7 m=15
